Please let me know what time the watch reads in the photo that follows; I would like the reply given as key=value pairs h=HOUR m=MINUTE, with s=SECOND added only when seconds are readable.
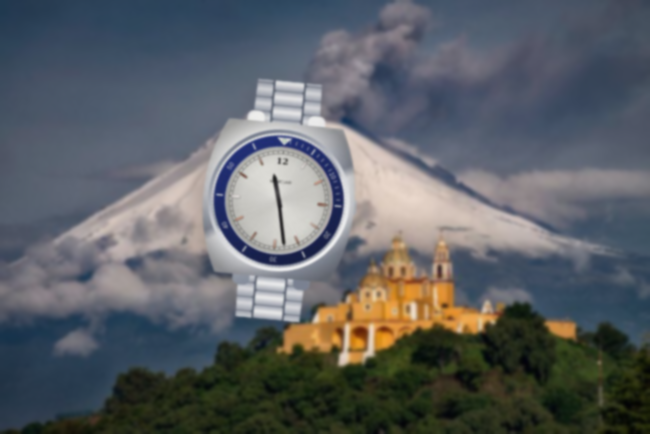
h=11 m=28
